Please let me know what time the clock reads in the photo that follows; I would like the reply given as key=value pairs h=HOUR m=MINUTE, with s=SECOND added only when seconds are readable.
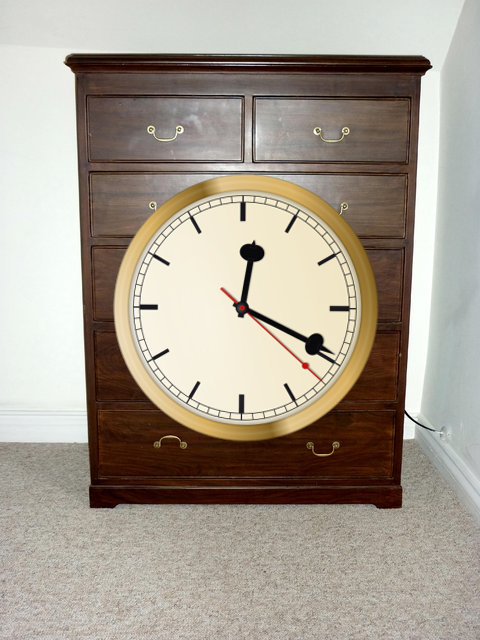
h=12 m=19 s=22
